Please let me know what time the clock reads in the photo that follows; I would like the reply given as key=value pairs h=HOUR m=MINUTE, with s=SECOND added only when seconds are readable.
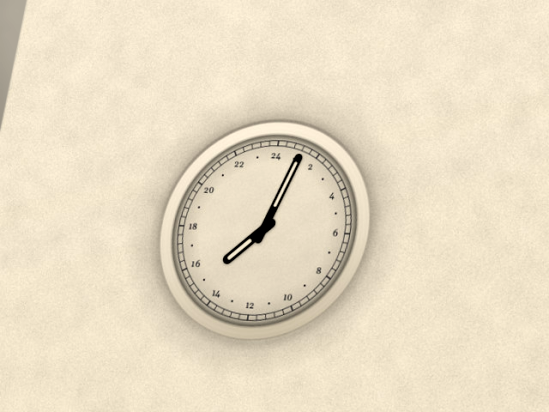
h=15 m=3
